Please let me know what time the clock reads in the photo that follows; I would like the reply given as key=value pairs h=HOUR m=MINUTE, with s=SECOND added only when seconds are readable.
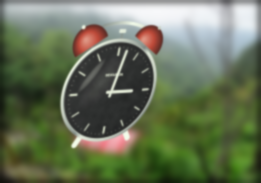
h=3 m=2
